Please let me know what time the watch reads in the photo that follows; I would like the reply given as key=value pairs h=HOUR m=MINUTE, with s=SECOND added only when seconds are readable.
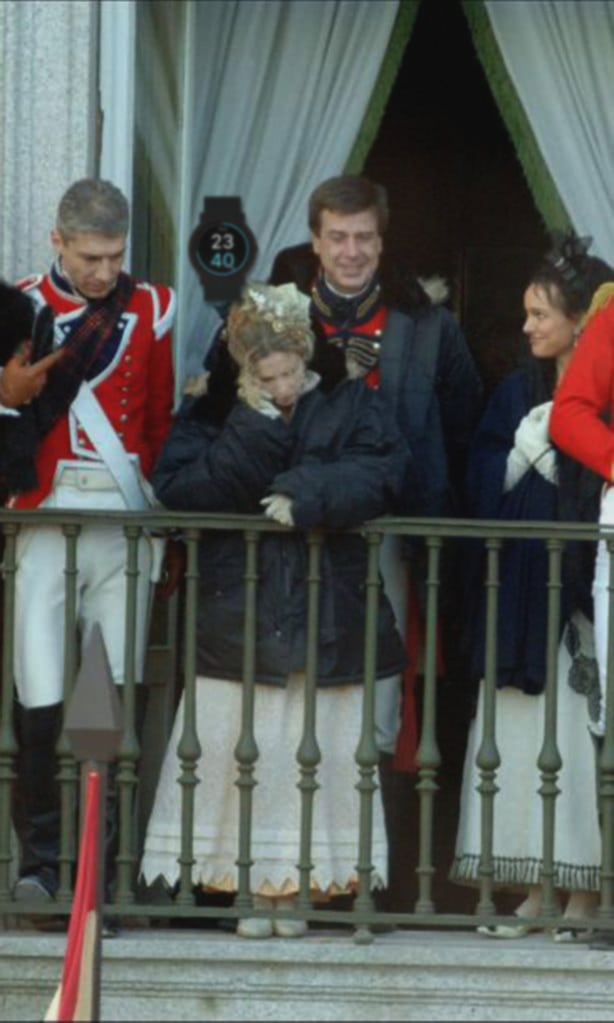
h=23 m=40
